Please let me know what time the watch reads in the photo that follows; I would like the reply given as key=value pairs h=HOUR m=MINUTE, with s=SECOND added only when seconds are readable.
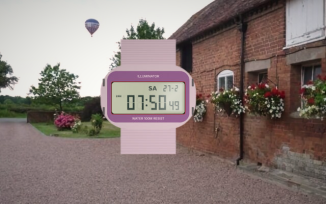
h=7 m=50 s=49
